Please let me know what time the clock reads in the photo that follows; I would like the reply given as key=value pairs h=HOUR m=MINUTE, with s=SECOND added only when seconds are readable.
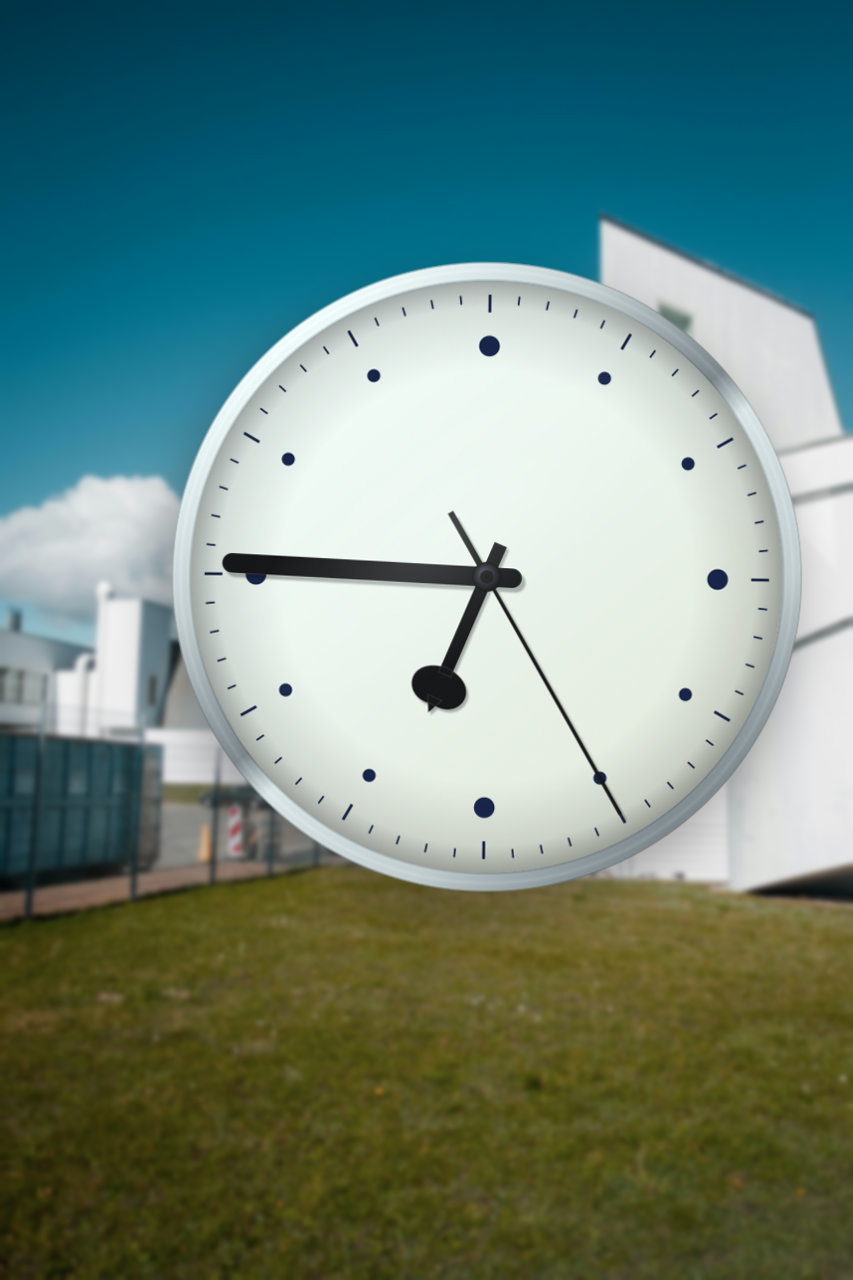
h=6 m=45 s=25
